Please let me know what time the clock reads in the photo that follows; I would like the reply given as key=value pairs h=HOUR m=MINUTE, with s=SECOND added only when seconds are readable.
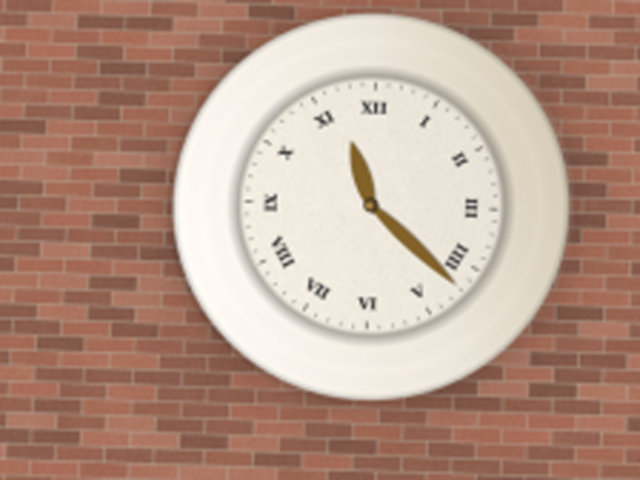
h=11 m=22
